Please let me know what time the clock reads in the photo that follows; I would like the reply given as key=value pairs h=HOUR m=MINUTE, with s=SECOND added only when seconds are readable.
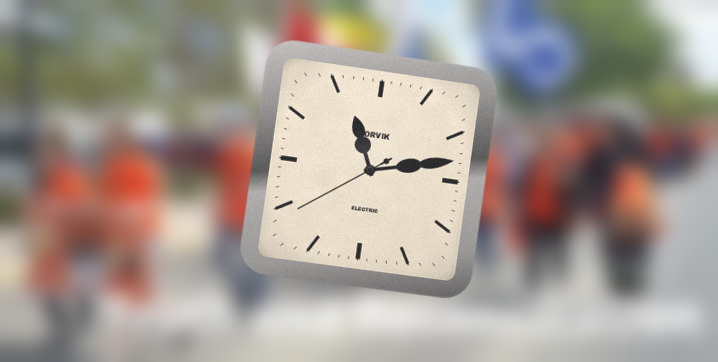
h=11 m=12 s=39
